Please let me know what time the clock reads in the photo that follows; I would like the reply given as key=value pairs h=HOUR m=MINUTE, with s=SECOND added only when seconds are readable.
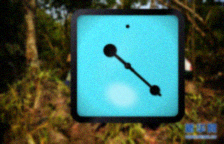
h=10 m=22
